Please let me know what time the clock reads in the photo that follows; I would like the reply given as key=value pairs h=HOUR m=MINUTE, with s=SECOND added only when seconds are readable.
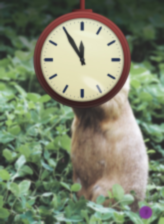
h=11 m=55
